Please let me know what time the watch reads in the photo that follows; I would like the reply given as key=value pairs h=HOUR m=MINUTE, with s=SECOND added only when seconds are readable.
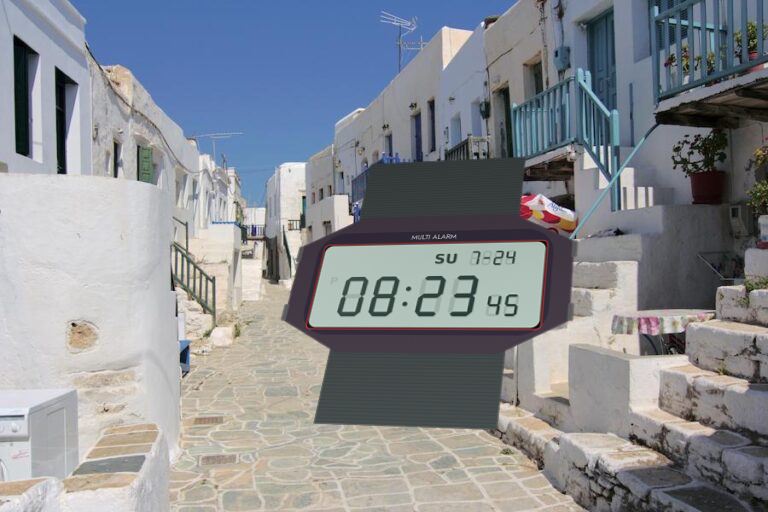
h=8 m=23 s=45
